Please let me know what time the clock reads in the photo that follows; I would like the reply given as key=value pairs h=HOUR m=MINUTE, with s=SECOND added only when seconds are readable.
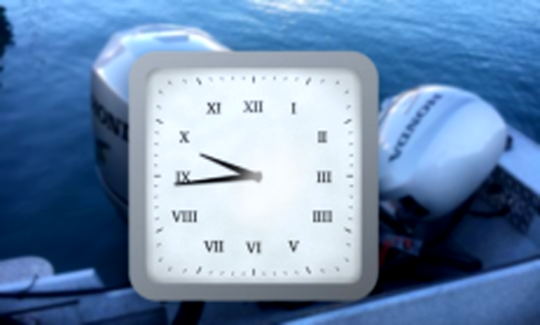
h=9 m=44
